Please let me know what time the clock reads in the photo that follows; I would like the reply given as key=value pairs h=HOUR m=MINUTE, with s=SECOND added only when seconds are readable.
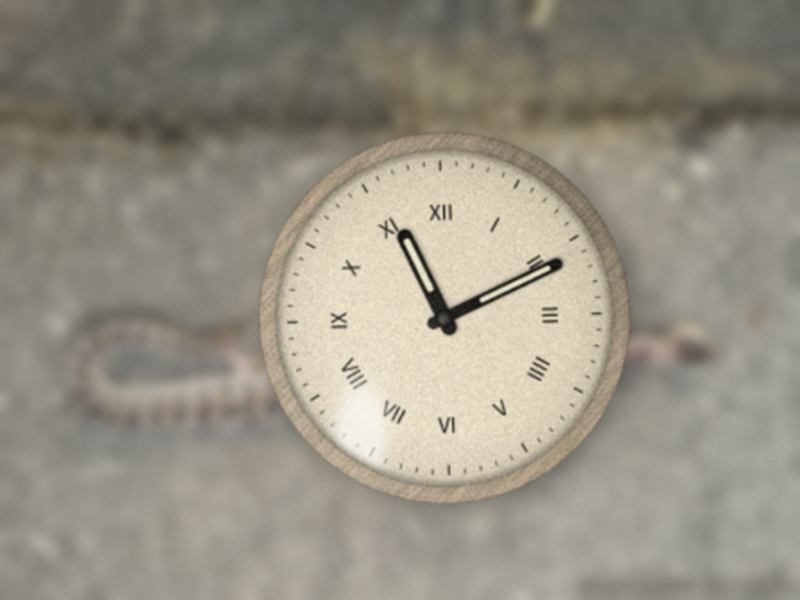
h=11 m=11
